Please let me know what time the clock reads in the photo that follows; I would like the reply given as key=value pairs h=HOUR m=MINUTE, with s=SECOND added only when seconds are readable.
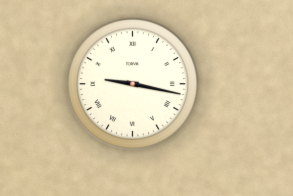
h=9 m=17
